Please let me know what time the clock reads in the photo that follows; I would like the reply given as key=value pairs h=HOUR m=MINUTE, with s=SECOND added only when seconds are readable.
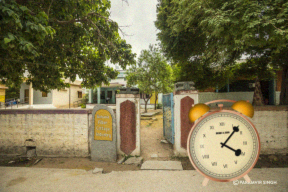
h=4 m=7
